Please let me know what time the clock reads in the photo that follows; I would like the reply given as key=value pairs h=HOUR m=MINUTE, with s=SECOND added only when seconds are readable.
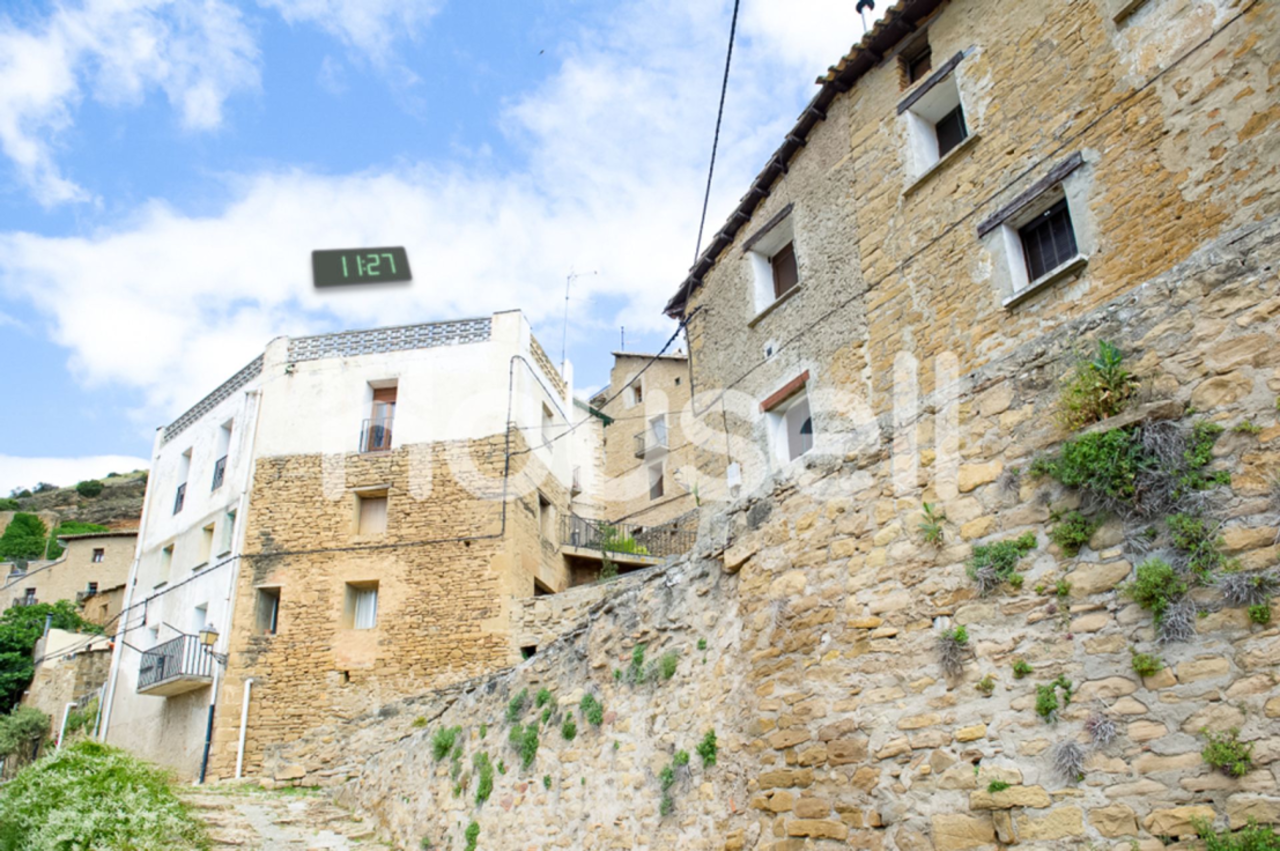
h=11 m=27
